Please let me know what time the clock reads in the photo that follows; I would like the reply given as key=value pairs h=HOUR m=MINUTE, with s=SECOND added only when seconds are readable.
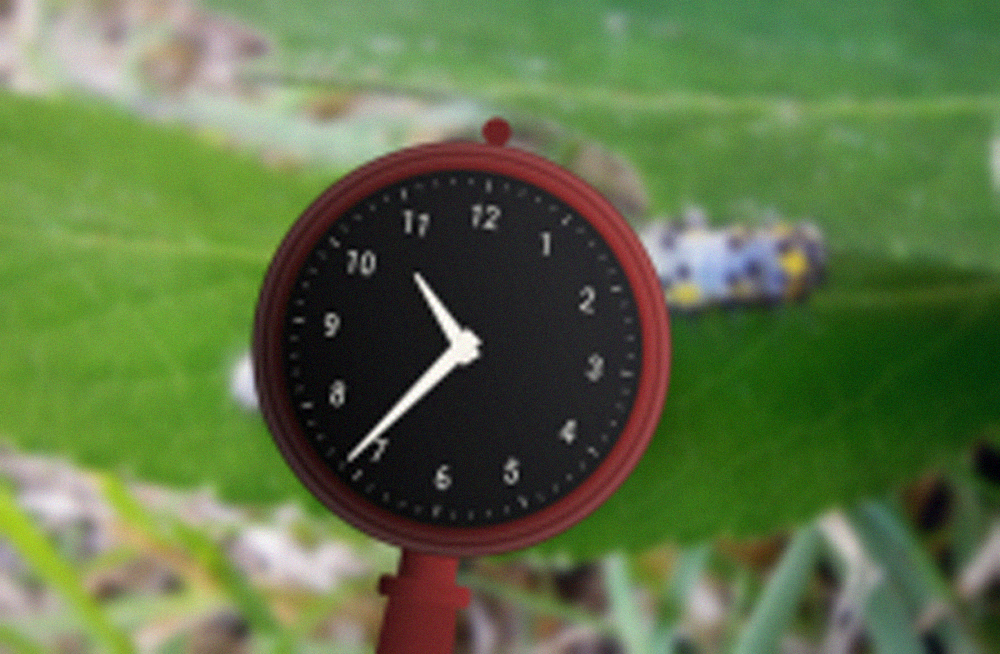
h=10 m=36
